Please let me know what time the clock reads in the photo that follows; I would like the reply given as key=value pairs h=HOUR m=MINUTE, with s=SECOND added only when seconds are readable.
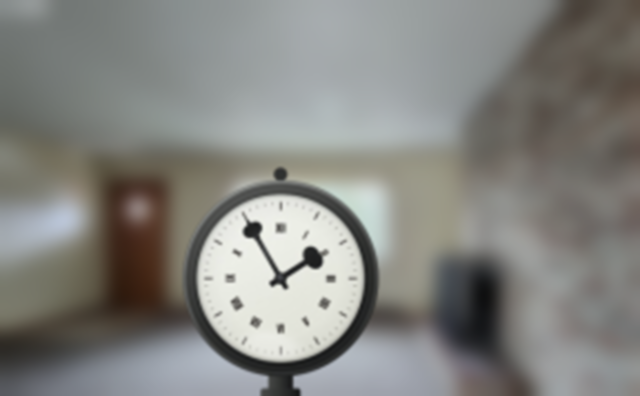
h=1 m=55
